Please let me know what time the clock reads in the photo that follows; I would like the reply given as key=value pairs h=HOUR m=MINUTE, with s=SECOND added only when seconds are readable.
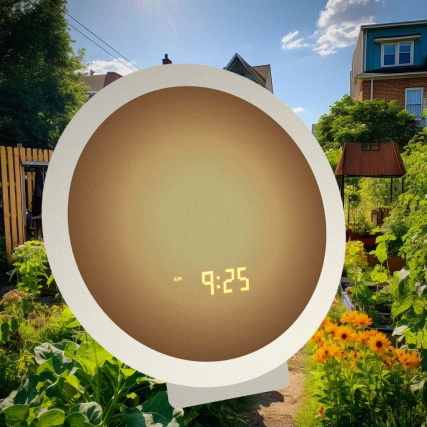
h=9 m=25
